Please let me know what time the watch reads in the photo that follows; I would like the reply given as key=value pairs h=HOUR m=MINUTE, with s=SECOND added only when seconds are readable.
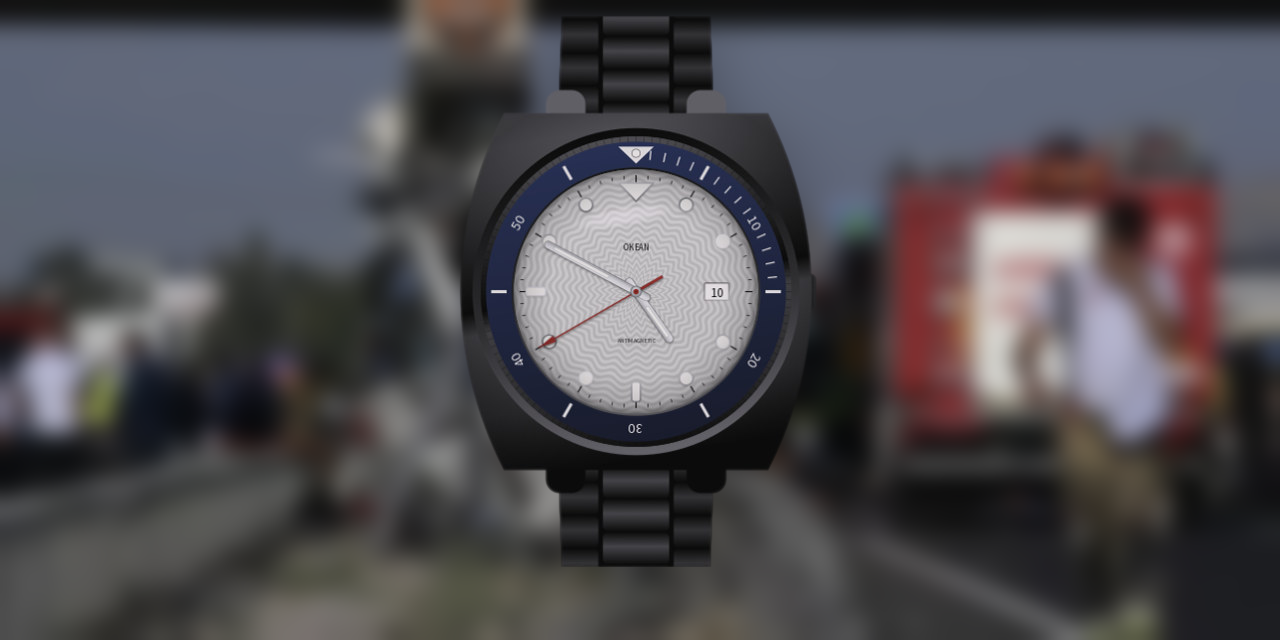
h=4 m=49 s=40
